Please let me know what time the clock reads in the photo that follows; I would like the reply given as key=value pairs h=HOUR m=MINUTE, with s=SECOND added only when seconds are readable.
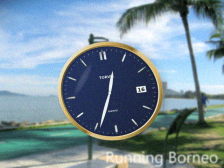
h=12 m=34
